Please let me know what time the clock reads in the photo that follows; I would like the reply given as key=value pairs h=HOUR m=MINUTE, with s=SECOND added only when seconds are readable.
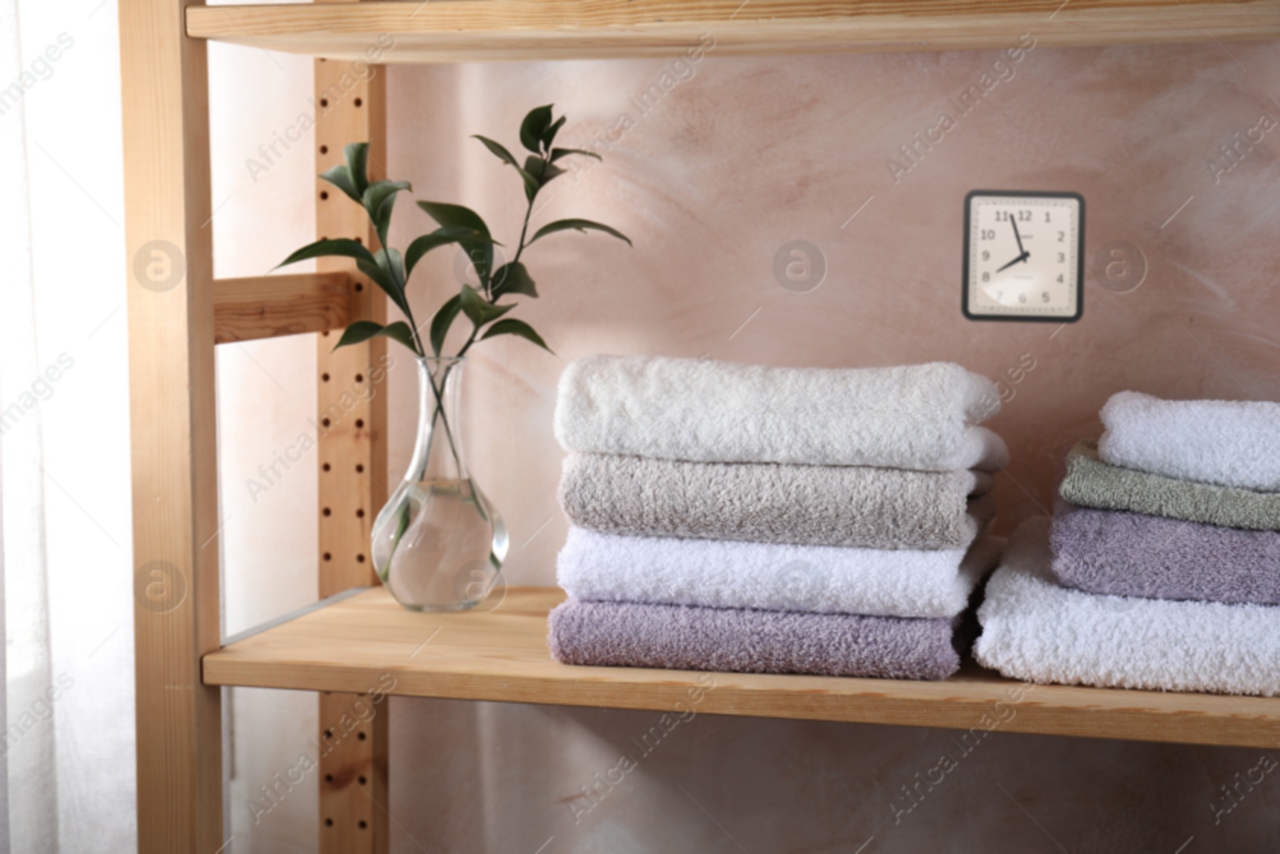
h=7 m=57
